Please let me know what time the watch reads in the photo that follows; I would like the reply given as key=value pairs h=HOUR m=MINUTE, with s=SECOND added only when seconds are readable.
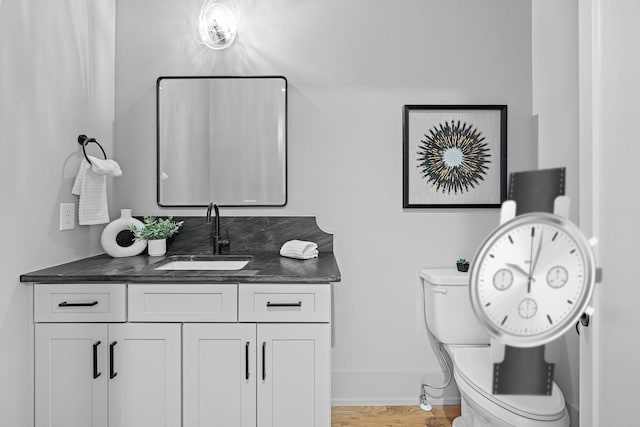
h=10 m=2
